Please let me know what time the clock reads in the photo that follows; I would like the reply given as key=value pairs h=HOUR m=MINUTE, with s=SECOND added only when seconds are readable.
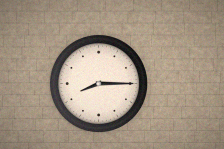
h=8 m=15
